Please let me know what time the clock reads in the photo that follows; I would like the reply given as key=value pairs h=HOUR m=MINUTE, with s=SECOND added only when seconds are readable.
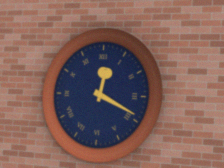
h=12 m=19
